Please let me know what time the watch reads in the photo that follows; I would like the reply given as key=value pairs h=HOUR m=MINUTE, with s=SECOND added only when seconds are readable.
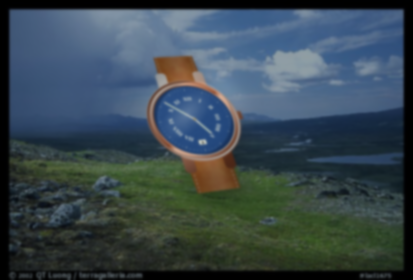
h=4 m=52
